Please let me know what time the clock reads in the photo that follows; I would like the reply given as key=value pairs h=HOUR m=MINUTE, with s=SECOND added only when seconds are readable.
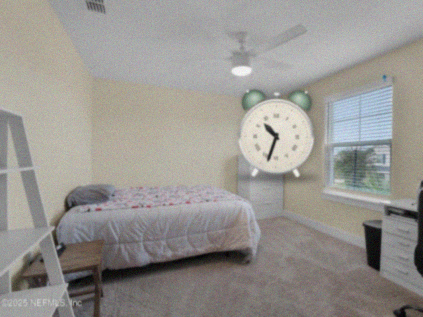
h=10 m=33
